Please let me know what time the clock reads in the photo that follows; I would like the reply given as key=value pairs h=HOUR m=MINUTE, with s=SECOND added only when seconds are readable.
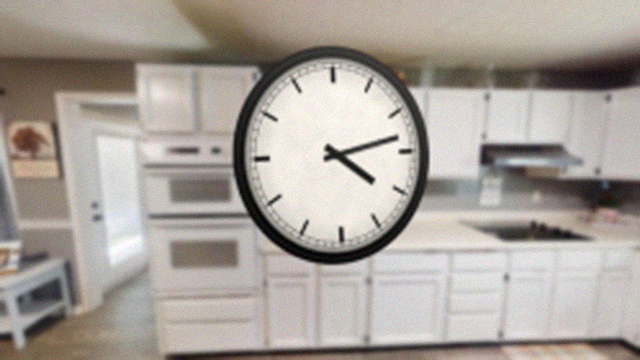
h=4 m=13
